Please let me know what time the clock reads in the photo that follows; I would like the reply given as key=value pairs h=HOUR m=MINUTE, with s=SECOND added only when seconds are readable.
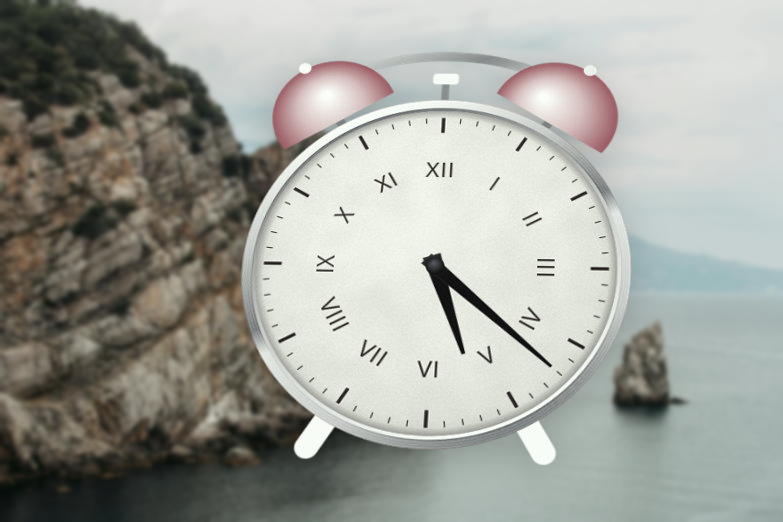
h=5 m=22
